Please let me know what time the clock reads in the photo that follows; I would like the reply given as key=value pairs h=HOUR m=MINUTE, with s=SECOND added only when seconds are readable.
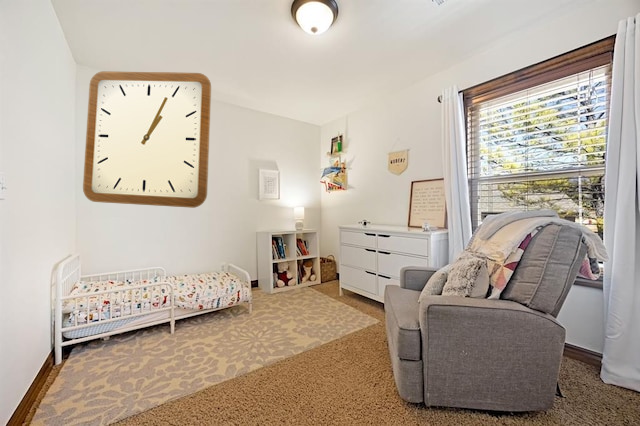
h=1 m=4
